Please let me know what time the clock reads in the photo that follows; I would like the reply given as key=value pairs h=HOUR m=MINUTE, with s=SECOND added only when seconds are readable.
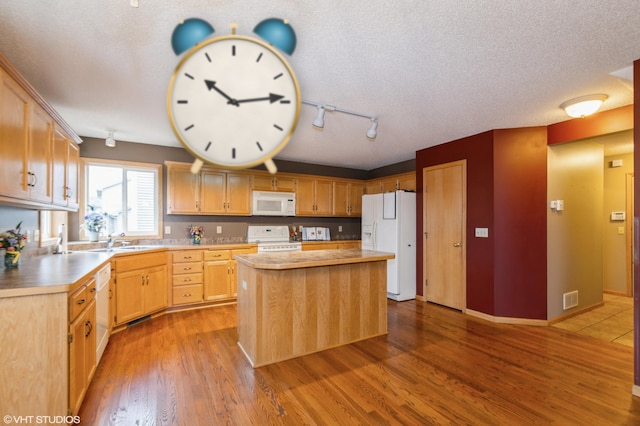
h=10 m=14
